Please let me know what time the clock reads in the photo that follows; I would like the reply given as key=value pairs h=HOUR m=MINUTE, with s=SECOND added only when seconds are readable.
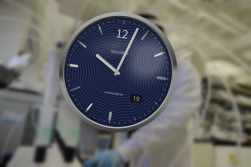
h=10 m=3
